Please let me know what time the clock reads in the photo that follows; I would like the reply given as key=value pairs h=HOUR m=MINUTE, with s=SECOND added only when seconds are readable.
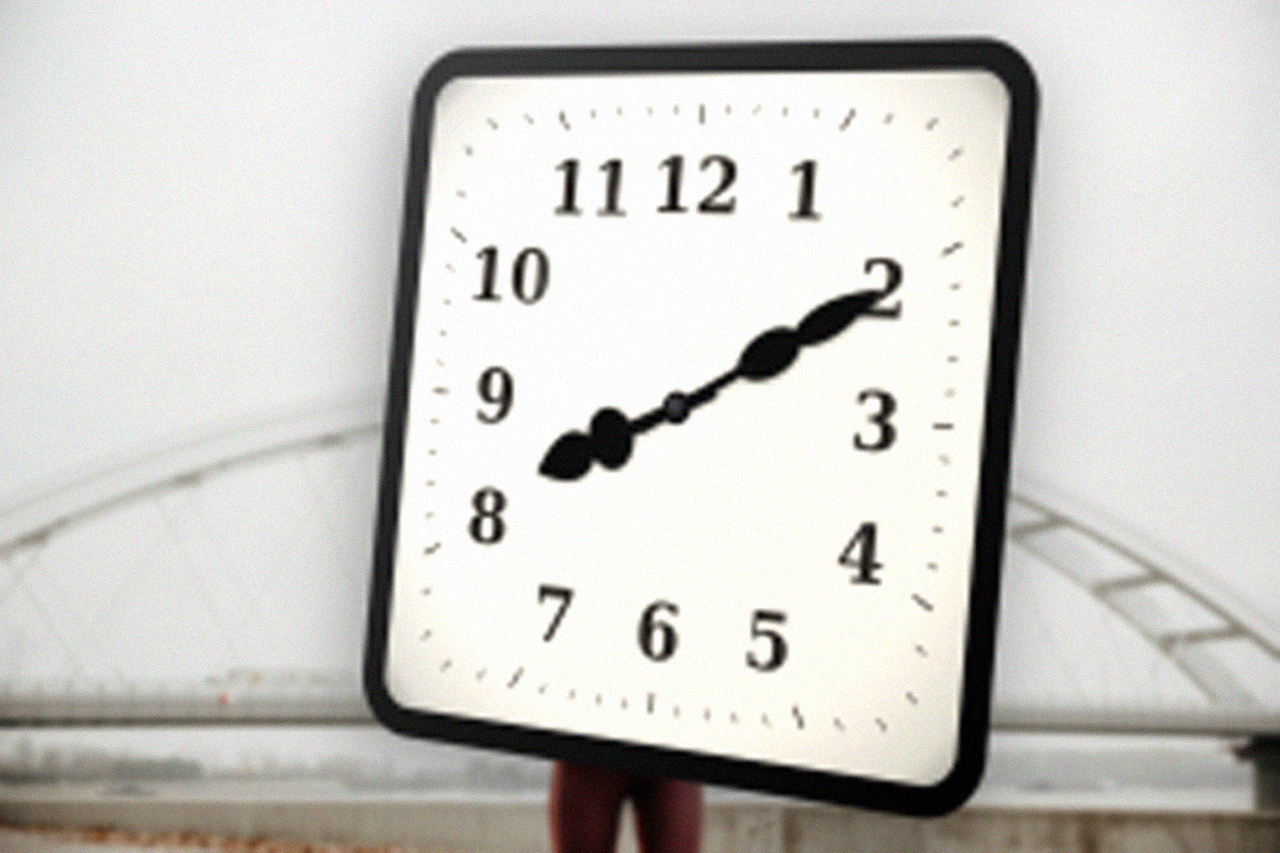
h=8 m=10
